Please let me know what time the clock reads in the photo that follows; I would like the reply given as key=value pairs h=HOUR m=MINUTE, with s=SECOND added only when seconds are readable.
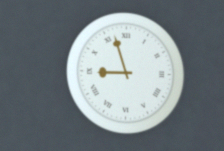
h=8 m=57
